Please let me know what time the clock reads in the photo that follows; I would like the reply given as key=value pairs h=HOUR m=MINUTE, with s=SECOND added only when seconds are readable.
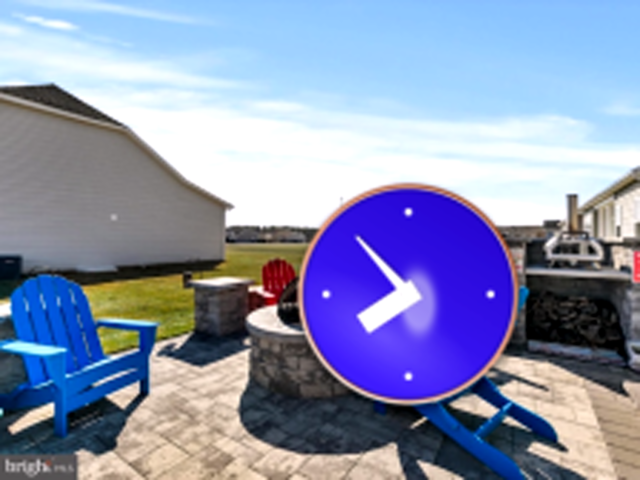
h=7 m=53
